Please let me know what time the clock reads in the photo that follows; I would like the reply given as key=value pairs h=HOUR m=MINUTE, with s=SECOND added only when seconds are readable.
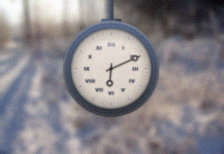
h=6 m=11
